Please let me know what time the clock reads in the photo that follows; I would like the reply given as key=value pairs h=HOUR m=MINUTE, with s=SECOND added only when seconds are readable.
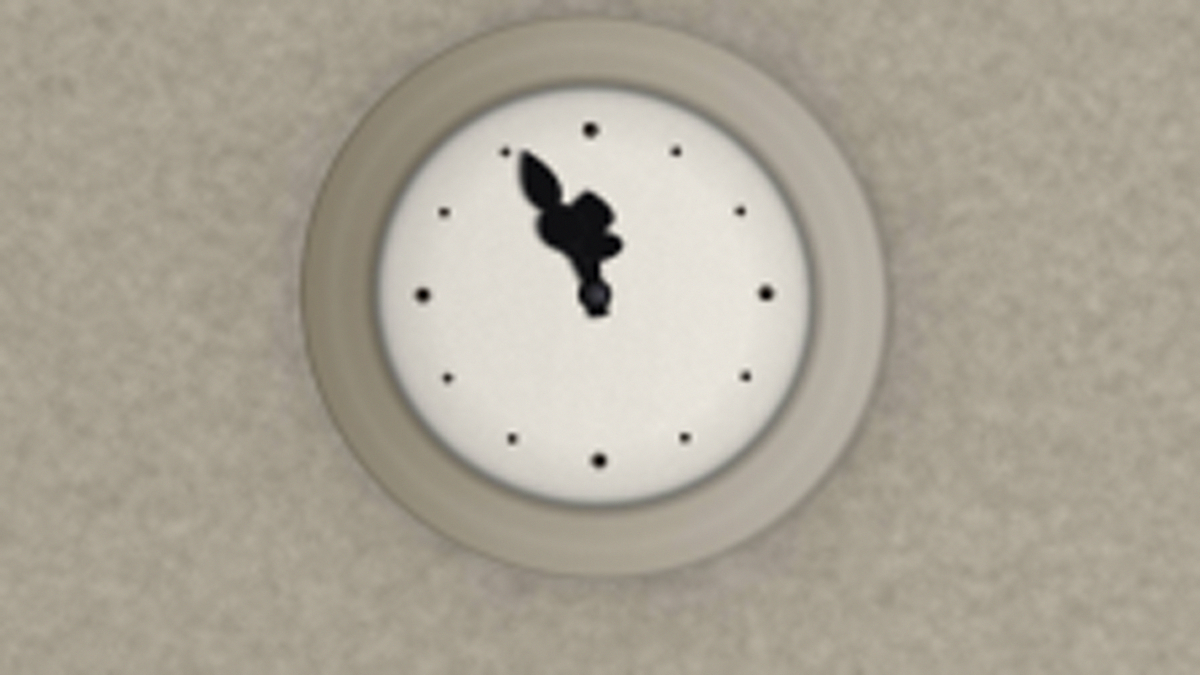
h=11 m=56
